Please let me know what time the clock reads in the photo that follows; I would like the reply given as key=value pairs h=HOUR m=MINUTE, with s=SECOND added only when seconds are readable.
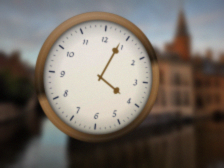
h=4 m=4
